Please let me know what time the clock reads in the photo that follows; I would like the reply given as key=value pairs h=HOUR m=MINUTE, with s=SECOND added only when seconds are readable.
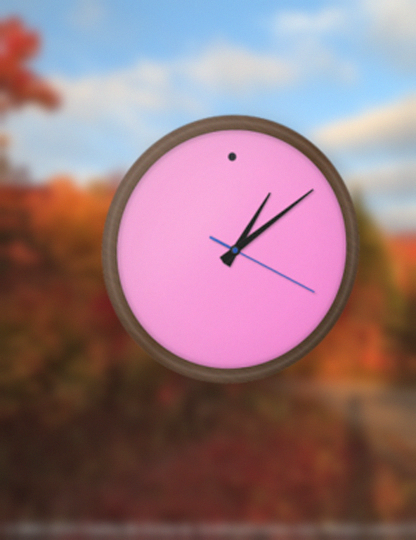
h=1 m=9 s=20
